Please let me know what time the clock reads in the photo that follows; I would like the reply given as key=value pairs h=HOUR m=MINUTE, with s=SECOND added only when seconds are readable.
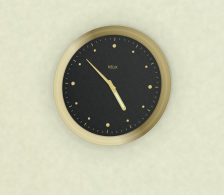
h=4 m=52
